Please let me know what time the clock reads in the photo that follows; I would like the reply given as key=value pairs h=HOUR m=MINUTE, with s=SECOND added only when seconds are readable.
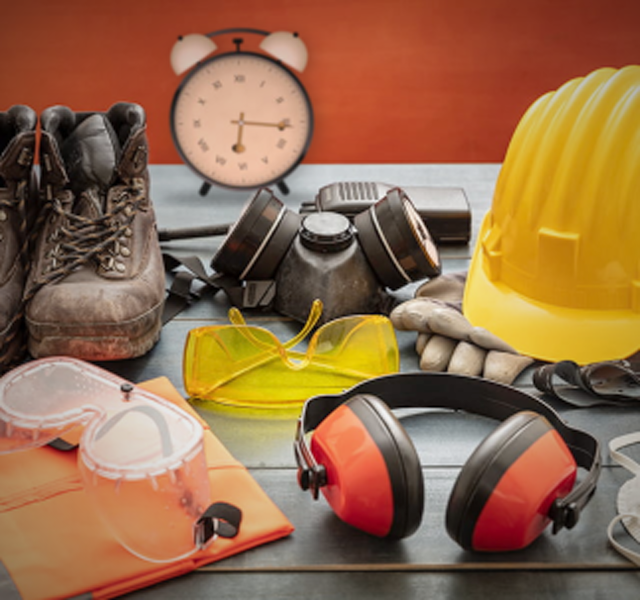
h=6 m=16
